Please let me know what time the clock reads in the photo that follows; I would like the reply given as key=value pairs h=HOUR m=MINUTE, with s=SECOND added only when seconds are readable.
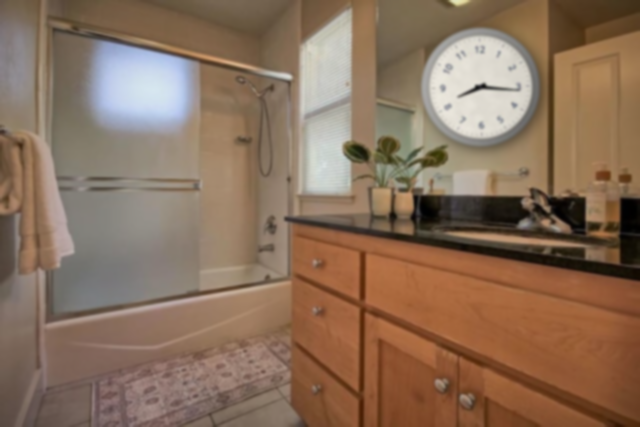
h=8 m=16
